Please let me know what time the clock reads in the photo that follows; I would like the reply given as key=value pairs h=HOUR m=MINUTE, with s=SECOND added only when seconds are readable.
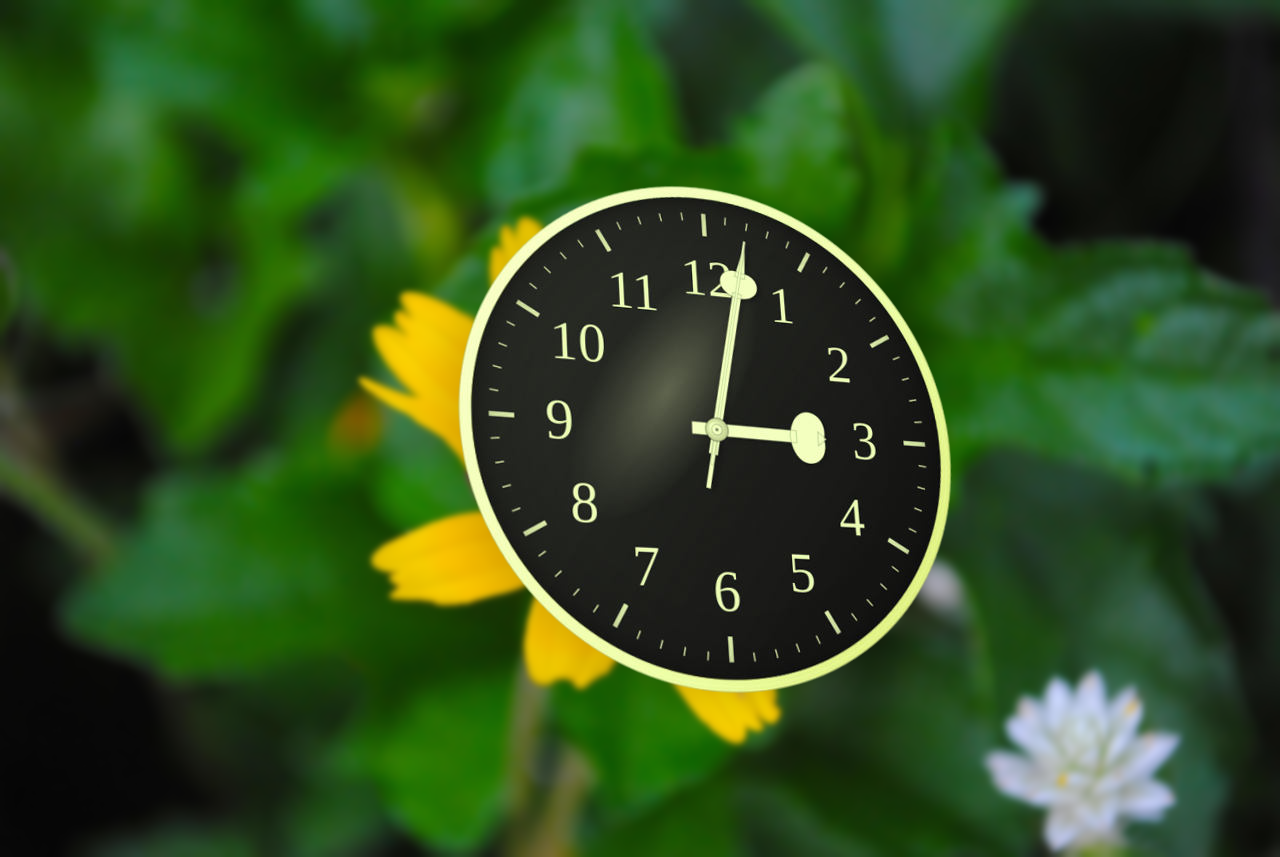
h=3 m=2 s=2
